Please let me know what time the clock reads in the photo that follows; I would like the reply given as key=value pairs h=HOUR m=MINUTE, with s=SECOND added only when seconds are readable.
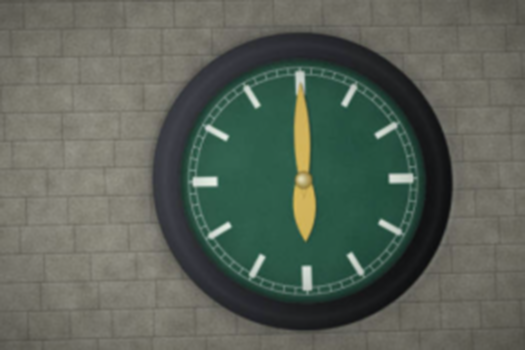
h=6 m=0
